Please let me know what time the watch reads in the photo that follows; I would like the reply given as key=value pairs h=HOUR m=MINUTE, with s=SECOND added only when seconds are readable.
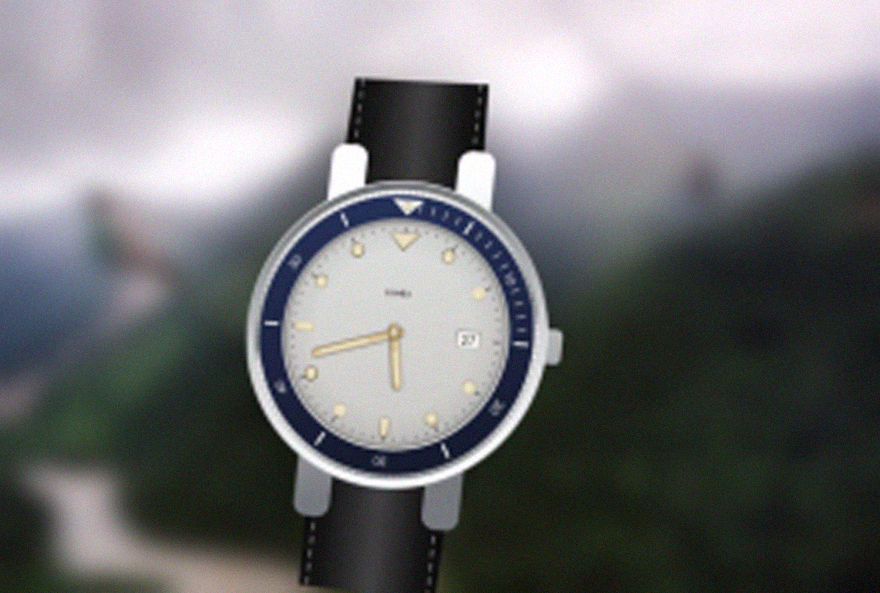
h=5 m=42
